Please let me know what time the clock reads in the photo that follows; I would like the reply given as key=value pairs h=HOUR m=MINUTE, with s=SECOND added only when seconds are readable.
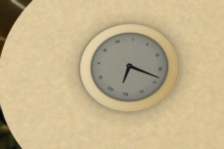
h=7 m=23
